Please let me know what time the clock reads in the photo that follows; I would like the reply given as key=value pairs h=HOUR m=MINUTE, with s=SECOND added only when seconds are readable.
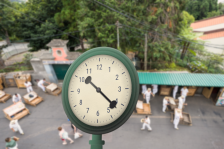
h=10 m=22
